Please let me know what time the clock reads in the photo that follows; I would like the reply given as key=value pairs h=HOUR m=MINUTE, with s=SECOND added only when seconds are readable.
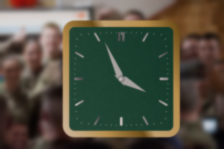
h=3 m=56
